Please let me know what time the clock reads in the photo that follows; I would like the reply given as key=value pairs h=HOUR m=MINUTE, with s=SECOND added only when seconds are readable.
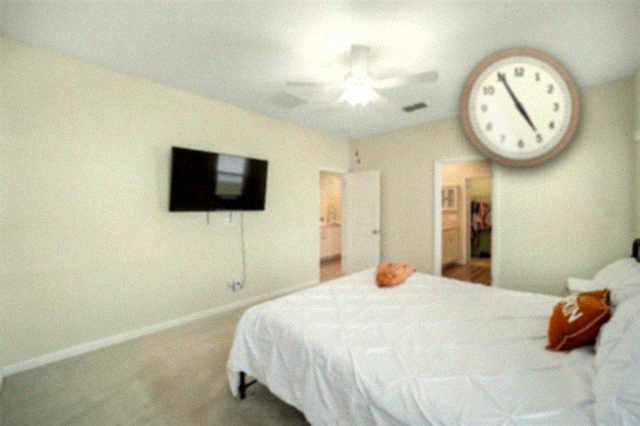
h=4 m=55
